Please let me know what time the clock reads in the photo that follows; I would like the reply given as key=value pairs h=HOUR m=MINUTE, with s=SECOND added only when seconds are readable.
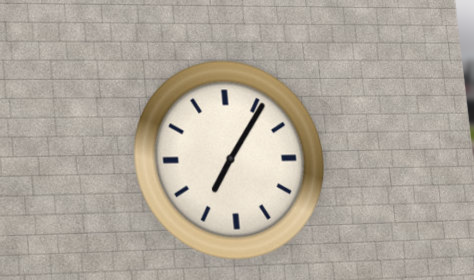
h=7 m=6
